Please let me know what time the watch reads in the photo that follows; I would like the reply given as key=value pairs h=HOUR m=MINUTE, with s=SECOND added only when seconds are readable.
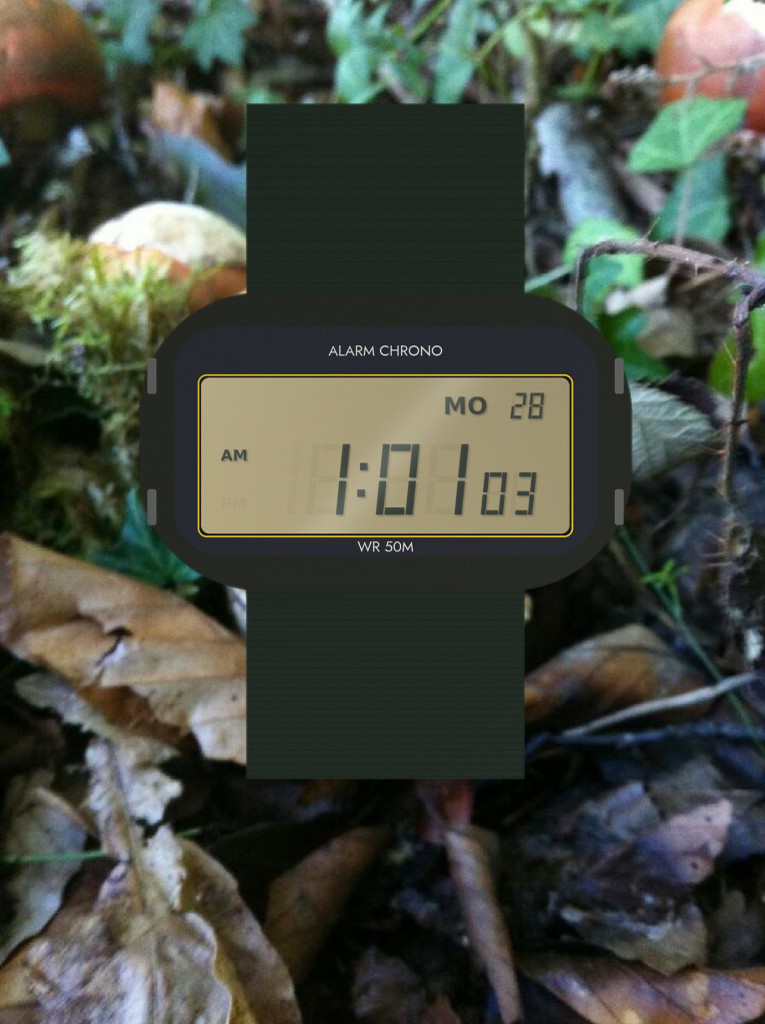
h=1 m=1 s=3
